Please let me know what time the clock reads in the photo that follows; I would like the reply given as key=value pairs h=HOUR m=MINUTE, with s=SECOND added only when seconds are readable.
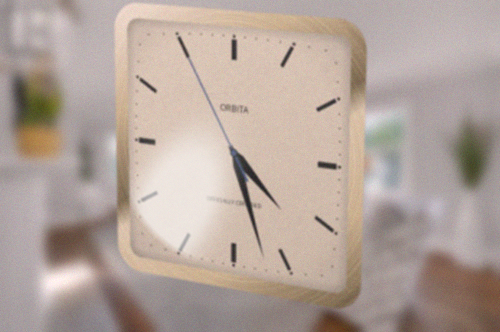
h=4 m=26 s=55
